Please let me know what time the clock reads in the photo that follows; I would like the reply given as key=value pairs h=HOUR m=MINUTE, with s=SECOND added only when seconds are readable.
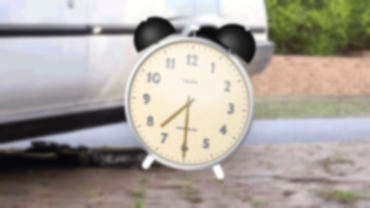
h=7 m=30
